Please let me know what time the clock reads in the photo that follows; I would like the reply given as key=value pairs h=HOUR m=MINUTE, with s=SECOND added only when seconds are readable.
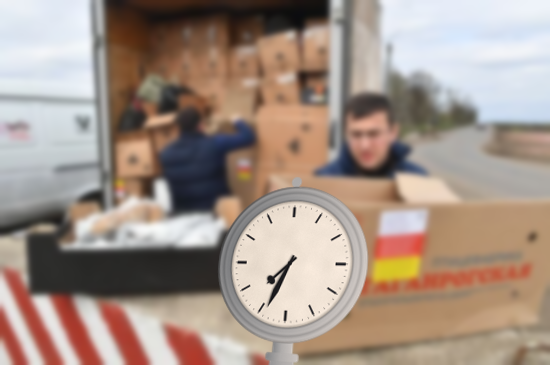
h=7 m=34
